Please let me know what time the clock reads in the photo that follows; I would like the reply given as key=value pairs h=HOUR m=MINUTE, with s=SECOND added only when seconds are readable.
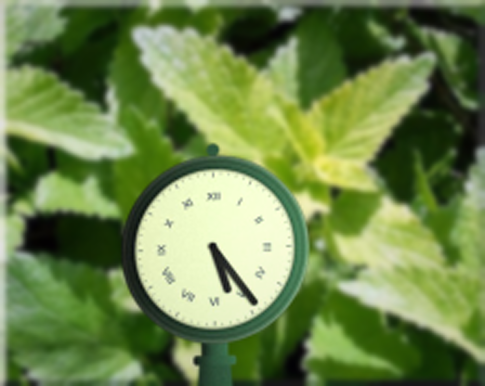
h=5 m=24
